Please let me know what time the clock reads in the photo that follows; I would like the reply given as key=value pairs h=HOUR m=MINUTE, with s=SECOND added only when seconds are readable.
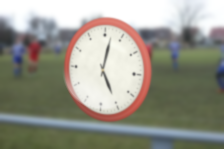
h=5 m=2
